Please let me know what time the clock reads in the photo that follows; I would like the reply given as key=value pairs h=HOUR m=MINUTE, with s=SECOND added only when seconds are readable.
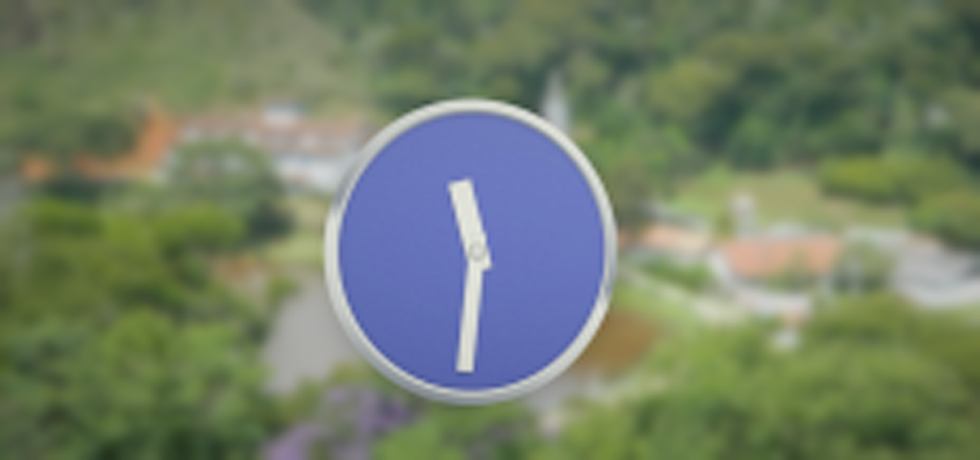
h=11 m=31
